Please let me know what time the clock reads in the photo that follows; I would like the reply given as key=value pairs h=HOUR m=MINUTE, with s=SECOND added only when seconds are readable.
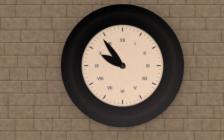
h=9 m=54
